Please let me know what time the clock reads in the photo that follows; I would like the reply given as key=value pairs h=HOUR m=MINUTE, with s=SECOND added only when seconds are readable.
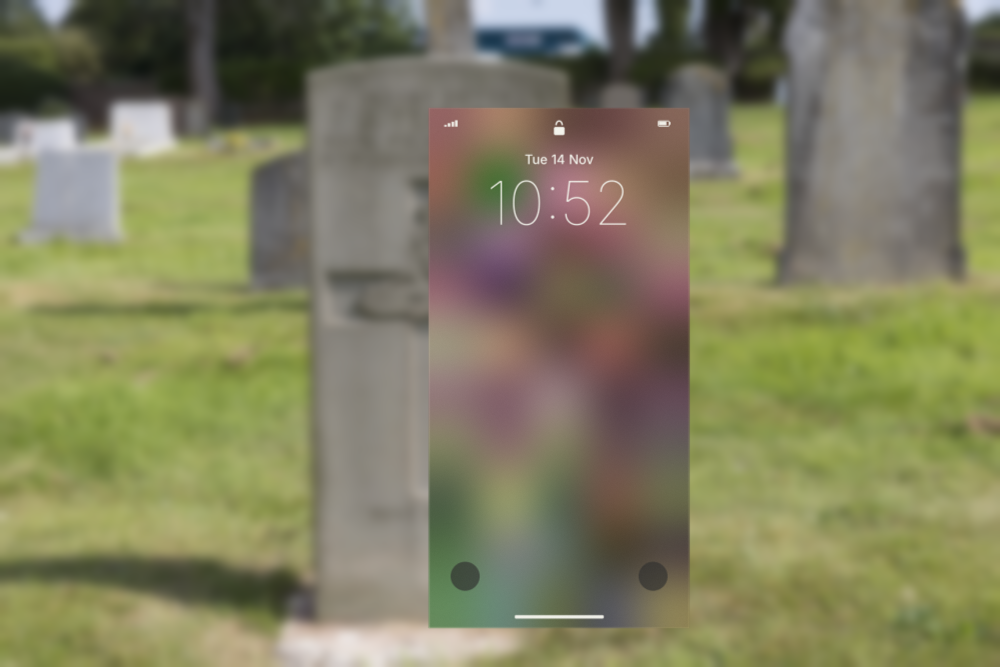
h=10 m=52
